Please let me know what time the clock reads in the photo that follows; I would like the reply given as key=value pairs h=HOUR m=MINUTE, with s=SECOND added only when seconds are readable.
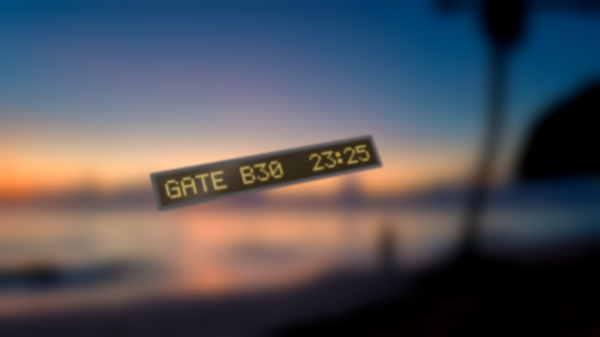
h=23 m=25
